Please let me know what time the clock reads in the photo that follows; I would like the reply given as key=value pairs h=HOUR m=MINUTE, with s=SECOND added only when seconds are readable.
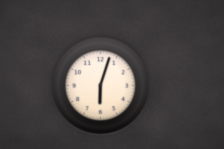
h=6 m=3
